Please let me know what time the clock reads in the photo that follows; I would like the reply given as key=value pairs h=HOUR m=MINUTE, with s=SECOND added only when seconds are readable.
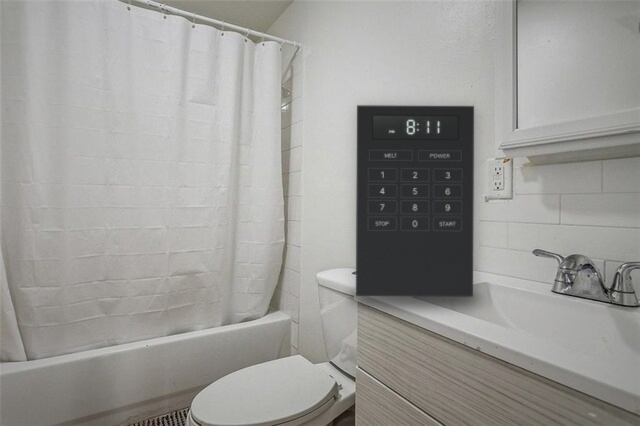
h=8 m=11
